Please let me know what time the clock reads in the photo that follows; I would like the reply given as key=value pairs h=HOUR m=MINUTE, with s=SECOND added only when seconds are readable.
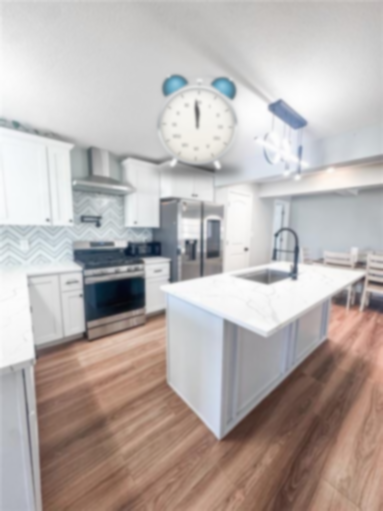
h=11 m=59
